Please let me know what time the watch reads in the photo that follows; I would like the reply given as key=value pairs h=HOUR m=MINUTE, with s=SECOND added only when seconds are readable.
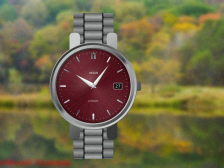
h=10 m=6
